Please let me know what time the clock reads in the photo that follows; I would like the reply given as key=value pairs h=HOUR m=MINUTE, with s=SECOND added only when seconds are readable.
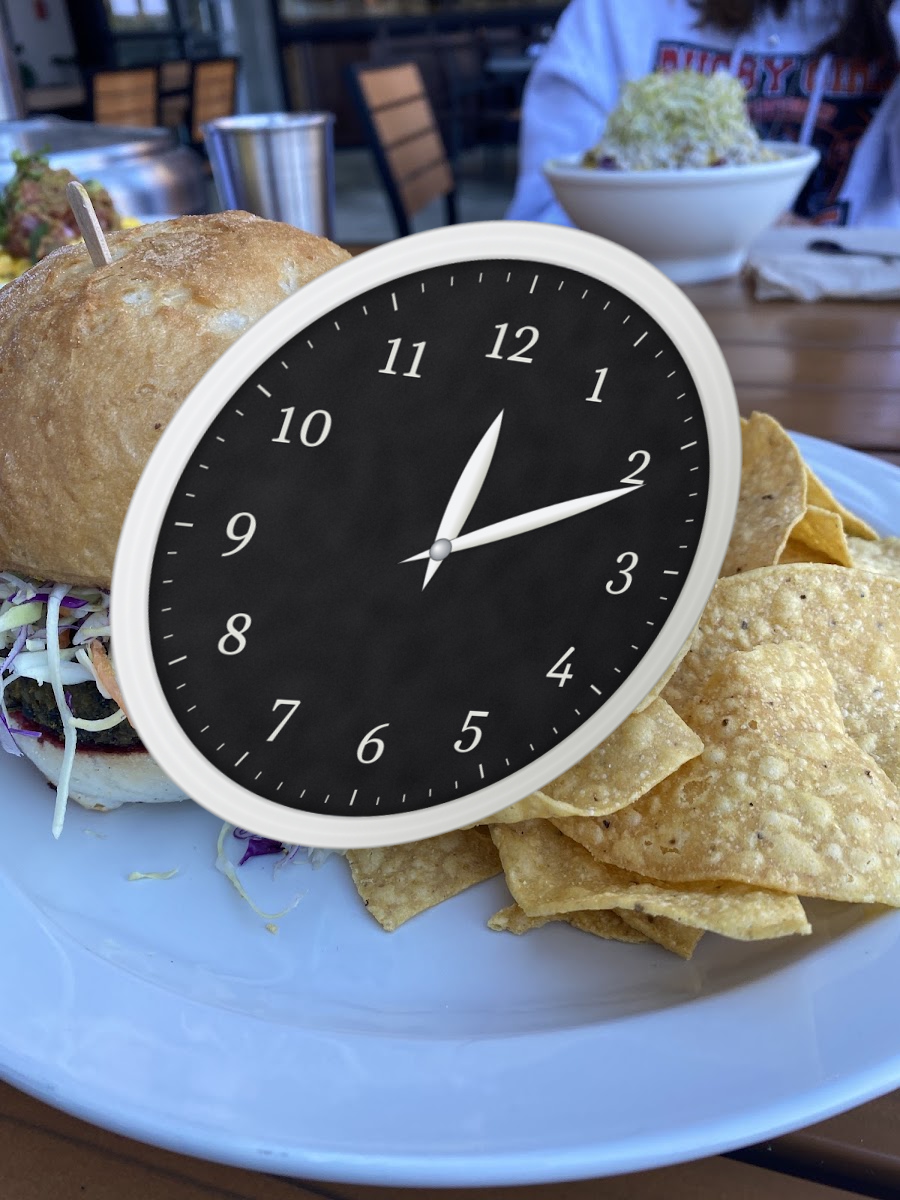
h=12 m=11
